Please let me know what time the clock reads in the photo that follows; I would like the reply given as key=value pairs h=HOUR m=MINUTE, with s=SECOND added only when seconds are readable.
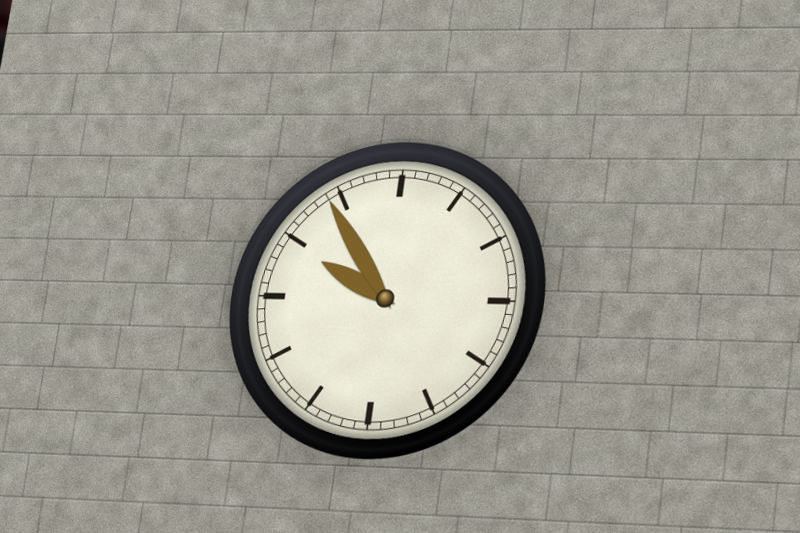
h=9 m=54
